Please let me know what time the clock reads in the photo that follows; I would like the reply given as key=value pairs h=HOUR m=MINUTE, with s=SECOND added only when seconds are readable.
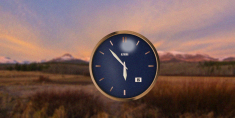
h=5 m=53
